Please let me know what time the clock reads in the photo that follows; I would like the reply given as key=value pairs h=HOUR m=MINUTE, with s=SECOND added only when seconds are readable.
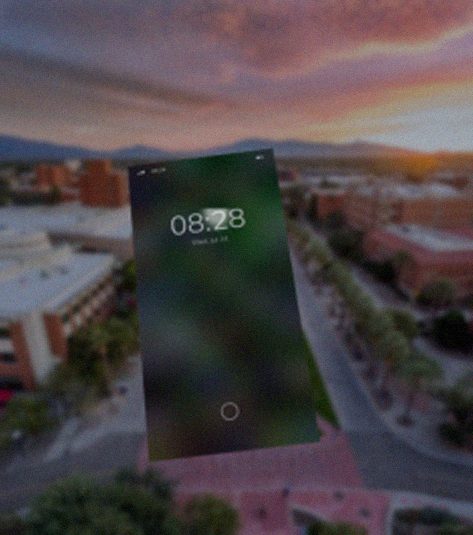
h=8 m=28
